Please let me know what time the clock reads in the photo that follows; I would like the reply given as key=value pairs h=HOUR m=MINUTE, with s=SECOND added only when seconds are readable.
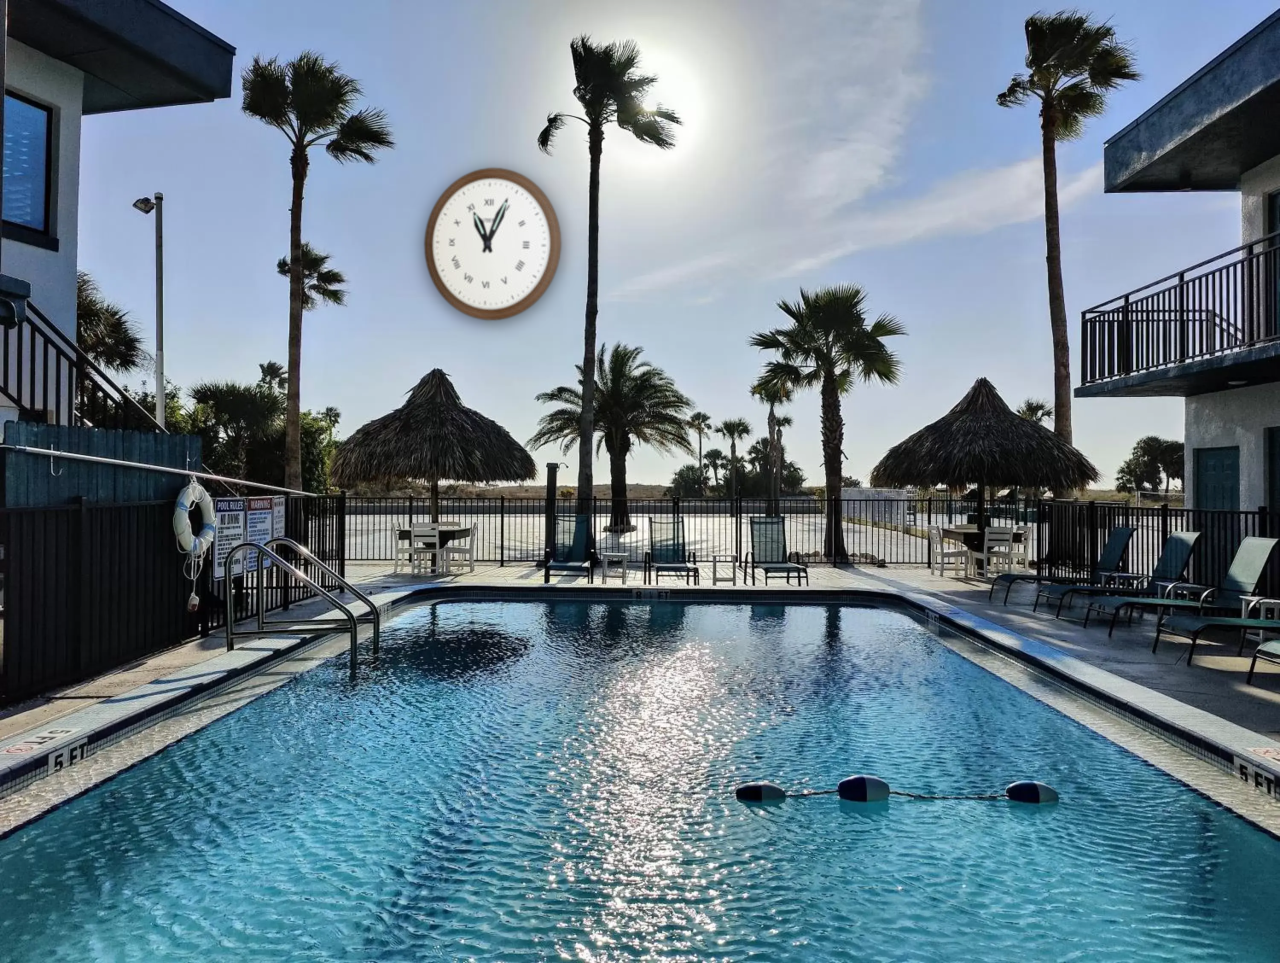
h=11 m=4
